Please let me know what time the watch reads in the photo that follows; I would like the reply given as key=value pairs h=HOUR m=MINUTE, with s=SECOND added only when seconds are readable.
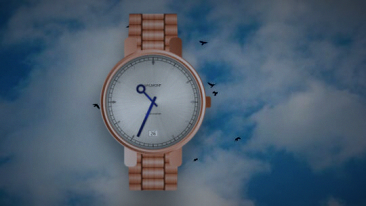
h=10 m=34
